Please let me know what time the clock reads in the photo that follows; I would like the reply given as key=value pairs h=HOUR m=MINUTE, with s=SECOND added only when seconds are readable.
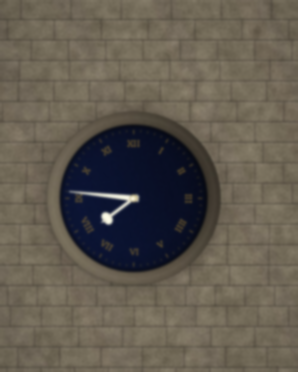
h=7 m=46
